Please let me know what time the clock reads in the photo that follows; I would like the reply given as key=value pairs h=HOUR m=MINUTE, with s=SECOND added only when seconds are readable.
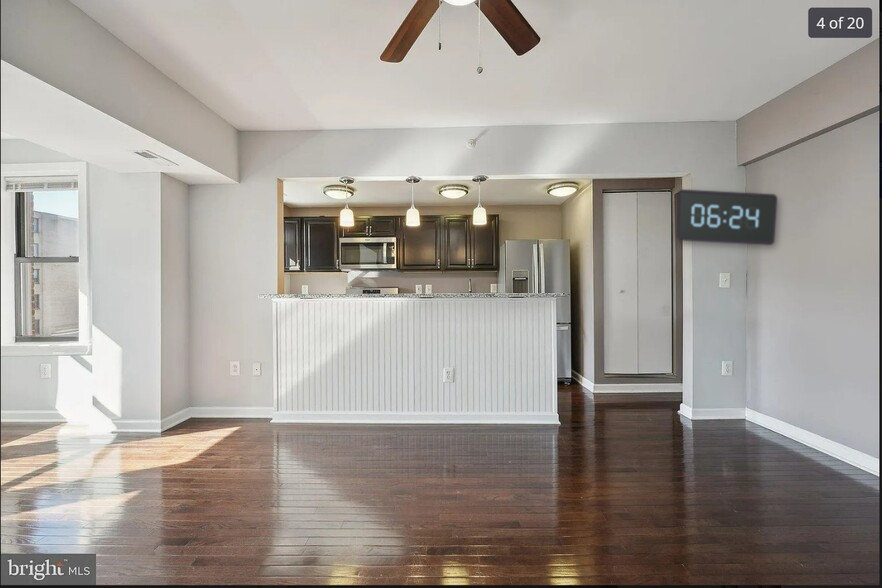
h=6 m=24
